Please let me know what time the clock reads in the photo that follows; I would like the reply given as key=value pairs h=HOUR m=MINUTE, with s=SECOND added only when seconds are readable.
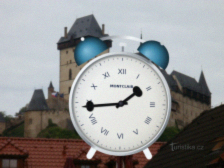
h=1 m=44
